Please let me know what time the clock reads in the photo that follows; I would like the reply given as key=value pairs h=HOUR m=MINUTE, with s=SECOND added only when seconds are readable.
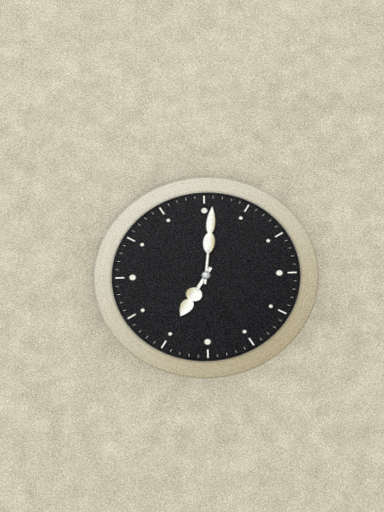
h=7 m=1
